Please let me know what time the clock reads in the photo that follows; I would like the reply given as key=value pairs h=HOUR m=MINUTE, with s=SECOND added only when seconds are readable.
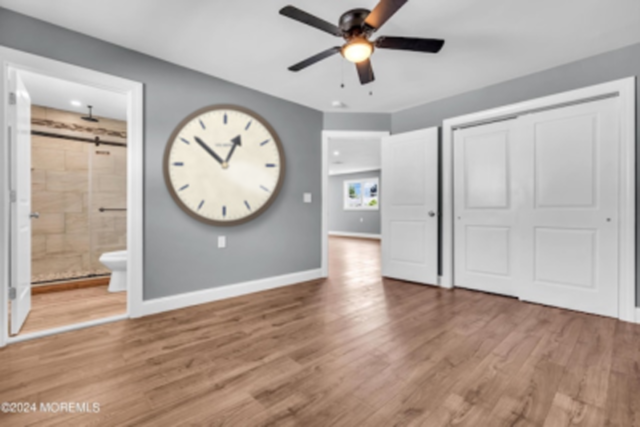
h=12 m=52
